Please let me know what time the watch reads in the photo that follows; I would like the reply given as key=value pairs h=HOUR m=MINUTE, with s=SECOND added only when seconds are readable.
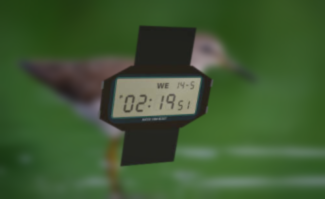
h=2 m=19 s=51
